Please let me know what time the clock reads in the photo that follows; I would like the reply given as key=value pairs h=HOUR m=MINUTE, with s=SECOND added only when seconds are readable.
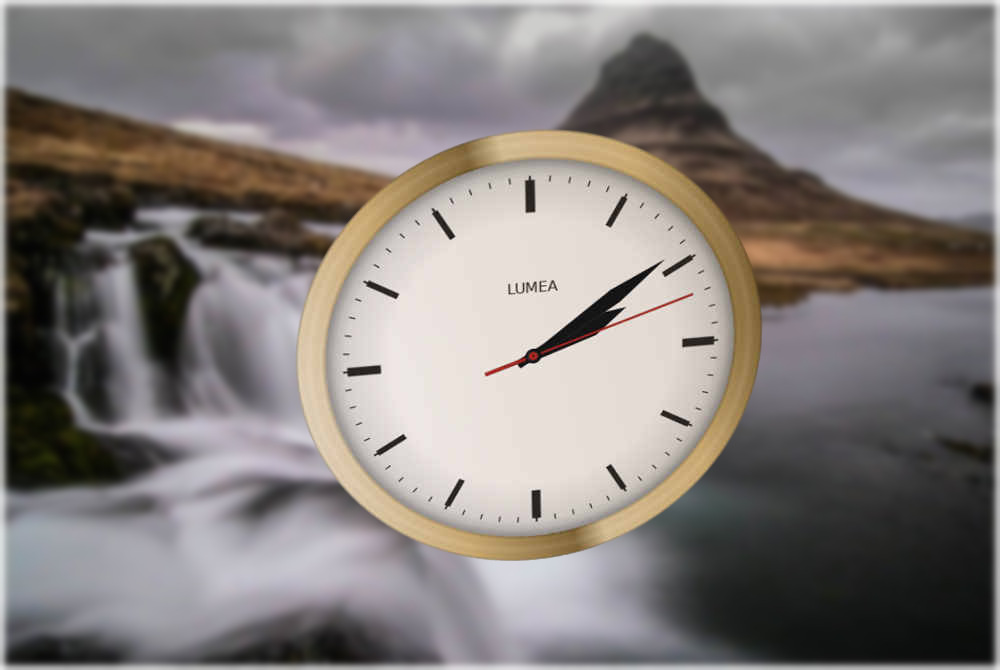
h=2 m=9 s=12
